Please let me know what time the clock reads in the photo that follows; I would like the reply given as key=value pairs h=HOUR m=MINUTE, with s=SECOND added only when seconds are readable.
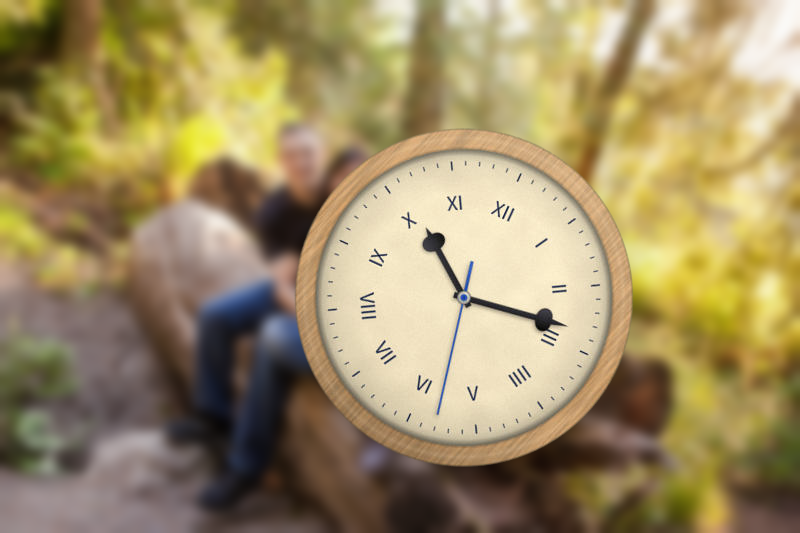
h=10 m=13 s=28
